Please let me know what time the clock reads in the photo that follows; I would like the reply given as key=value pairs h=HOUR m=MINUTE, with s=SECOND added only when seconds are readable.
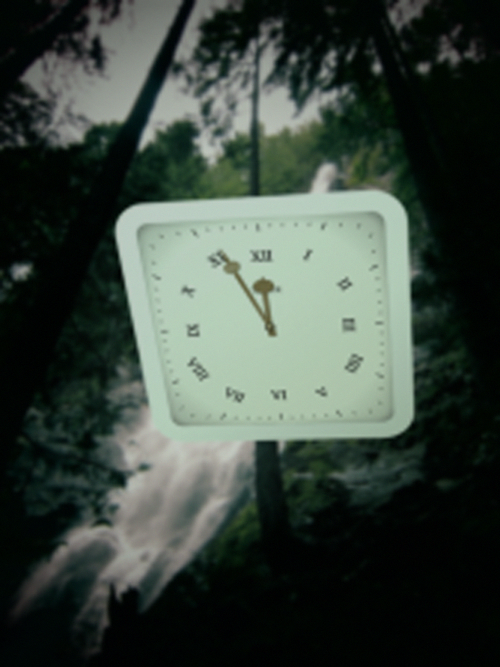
h=11 m=56
